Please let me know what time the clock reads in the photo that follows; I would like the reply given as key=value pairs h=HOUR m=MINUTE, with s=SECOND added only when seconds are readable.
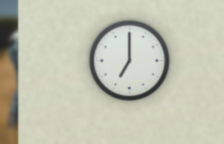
h=7 m=0
